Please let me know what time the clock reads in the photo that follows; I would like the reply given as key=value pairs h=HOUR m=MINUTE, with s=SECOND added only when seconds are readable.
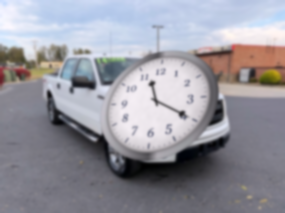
h=11 m=20
